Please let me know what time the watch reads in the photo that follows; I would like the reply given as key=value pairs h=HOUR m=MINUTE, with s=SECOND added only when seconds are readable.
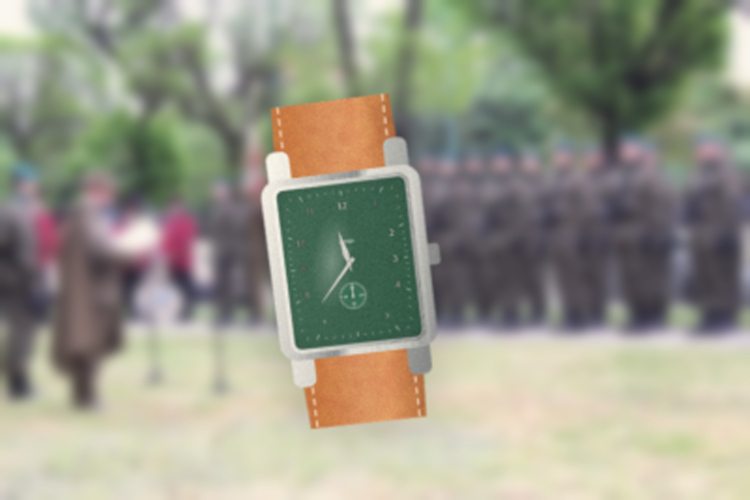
h=11 m=37
